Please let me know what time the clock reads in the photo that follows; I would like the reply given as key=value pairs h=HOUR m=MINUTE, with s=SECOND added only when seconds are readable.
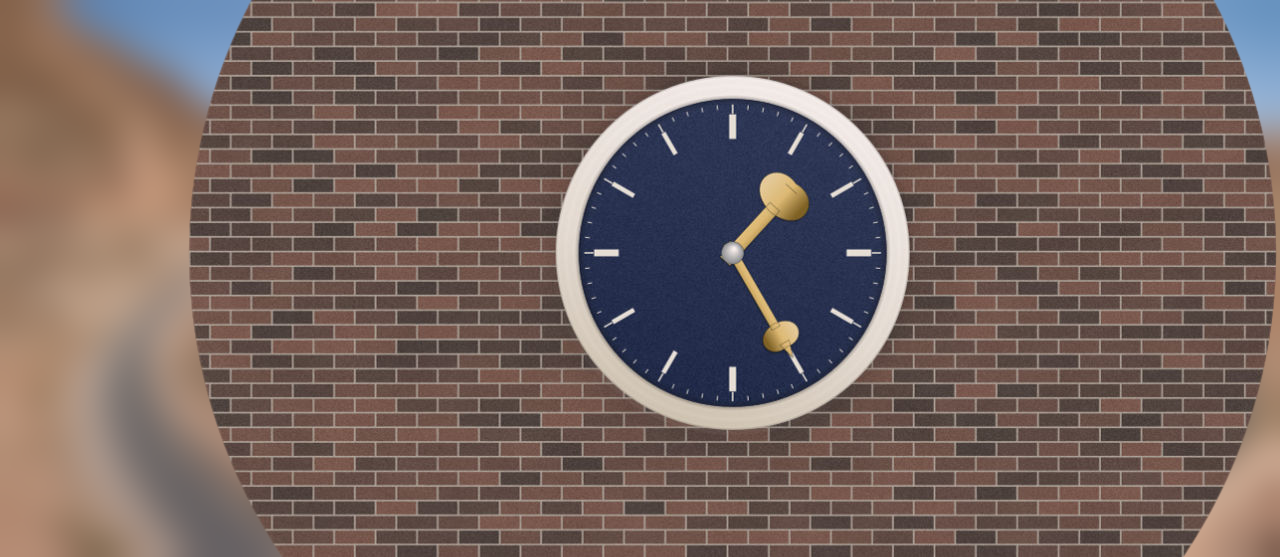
h=1 m=25
